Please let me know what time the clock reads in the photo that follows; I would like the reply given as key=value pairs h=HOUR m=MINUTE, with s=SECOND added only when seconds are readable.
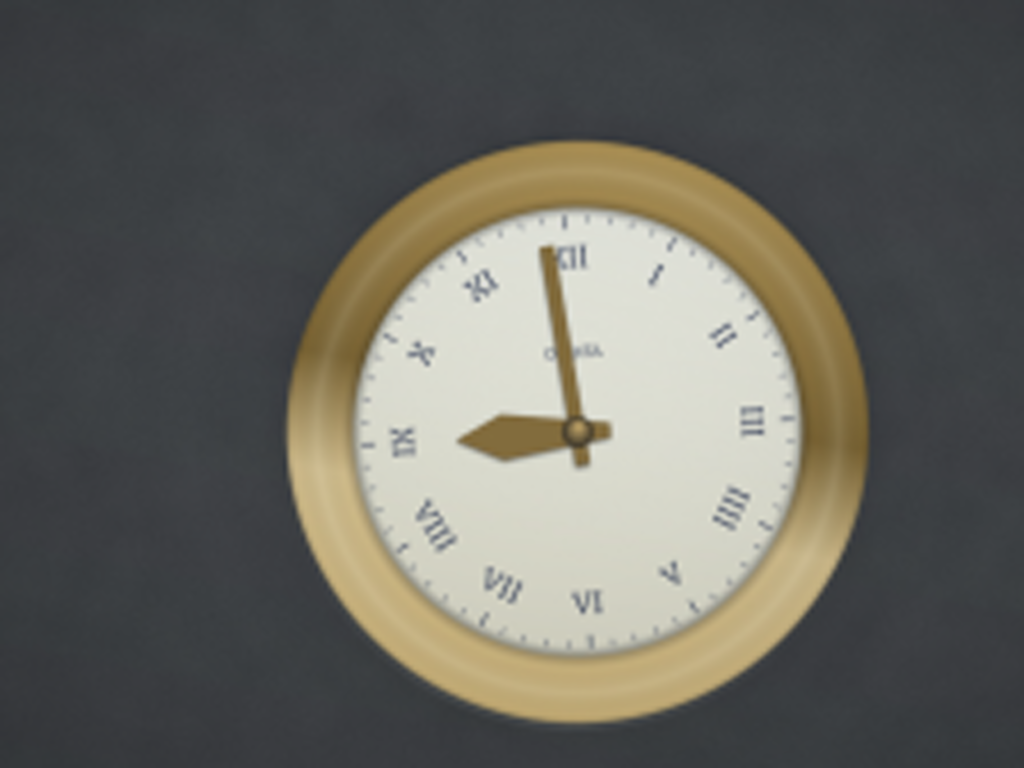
h=8 m=59
